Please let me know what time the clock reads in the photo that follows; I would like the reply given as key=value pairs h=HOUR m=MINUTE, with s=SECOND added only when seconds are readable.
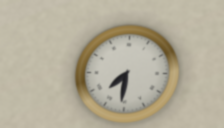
h=7 m=31
